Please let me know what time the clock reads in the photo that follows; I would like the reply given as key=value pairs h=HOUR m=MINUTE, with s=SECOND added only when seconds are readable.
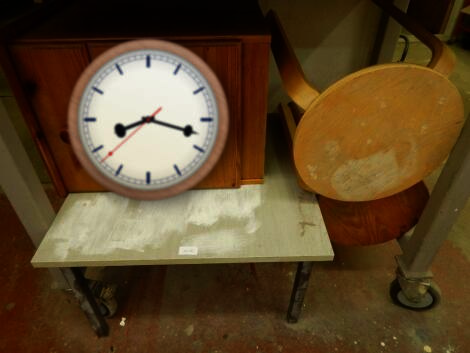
h=8 m=17 s=38
